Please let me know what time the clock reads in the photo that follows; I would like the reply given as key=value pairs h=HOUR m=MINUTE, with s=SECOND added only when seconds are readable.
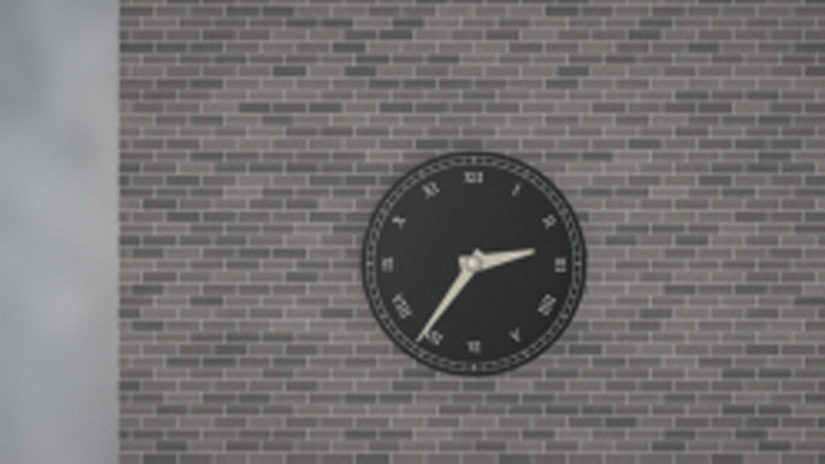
h=2 m=36
